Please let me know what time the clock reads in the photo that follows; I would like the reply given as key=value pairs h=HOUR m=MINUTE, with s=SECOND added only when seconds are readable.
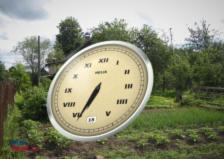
h=6 m=34
